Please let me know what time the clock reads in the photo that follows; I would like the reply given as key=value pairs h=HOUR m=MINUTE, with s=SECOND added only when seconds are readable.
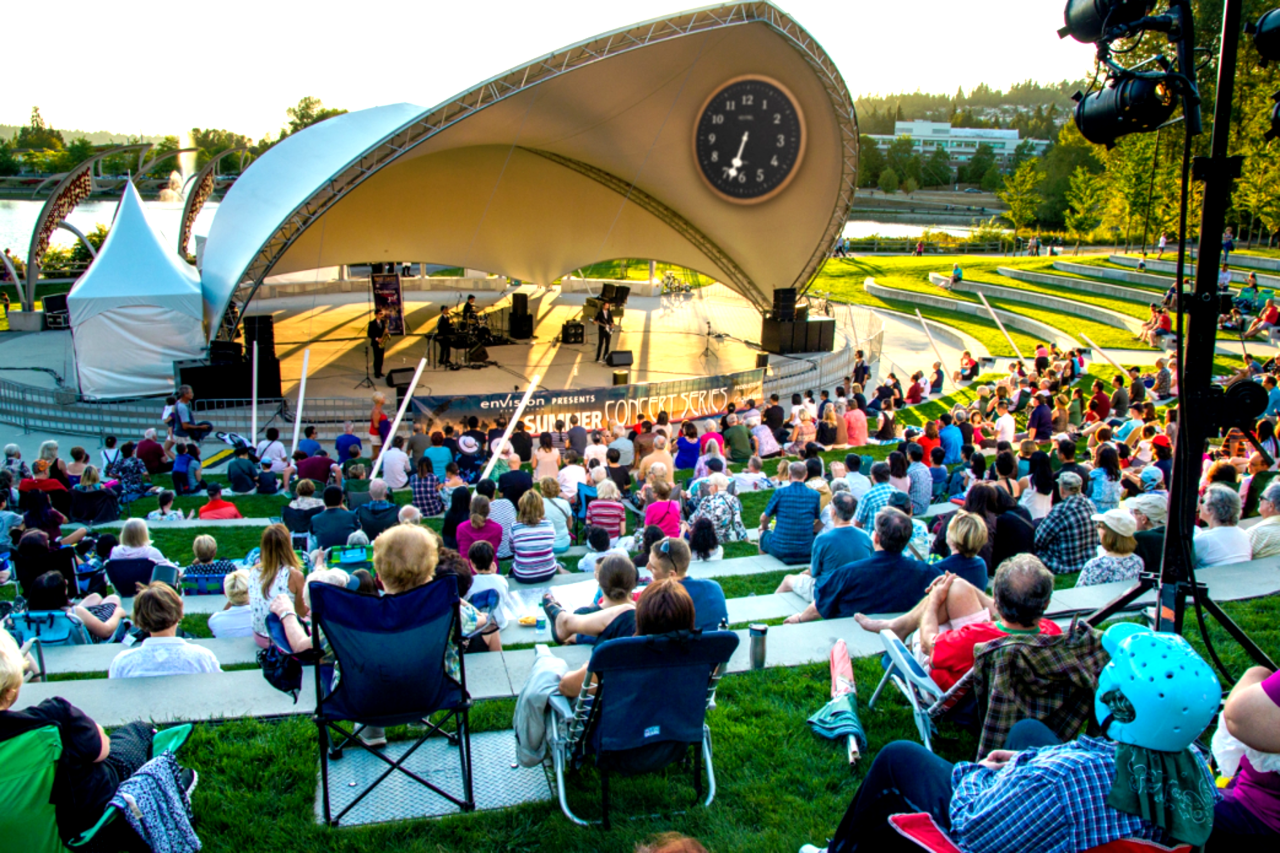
h=6 m=33
